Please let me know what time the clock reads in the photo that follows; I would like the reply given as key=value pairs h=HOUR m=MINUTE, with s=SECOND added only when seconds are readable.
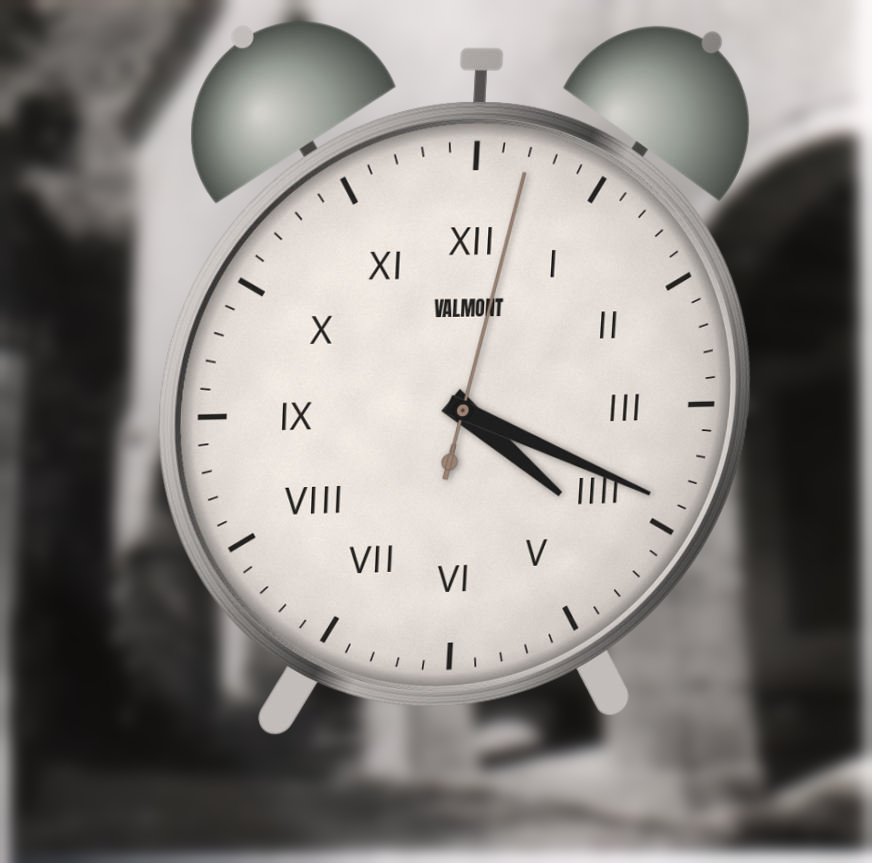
h=4 m=19 s=2
